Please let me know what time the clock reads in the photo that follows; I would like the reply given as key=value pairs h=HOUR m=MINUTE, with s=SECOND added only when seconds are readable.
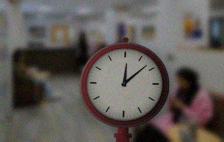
h=12 m=8
